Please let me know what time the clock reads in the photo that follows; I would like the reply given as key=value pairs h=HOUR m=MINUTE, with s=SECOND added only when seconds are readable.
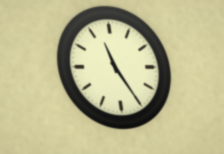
h=11 m=25
